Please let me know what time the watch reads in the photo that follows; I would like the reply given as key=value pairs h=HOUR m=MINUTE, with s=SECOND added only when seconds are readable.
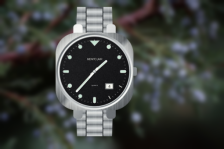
h=1 m=37
